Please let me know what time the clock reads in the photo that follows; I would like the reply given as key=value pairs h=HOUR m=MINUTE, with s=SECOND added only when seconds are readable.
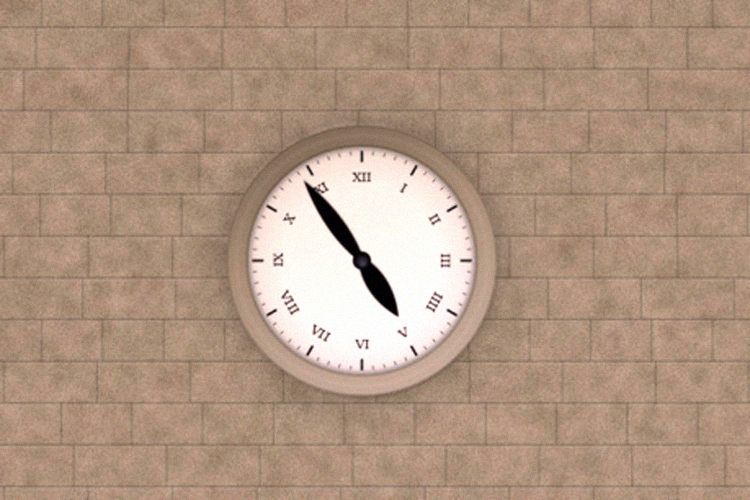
h=4 m=54
